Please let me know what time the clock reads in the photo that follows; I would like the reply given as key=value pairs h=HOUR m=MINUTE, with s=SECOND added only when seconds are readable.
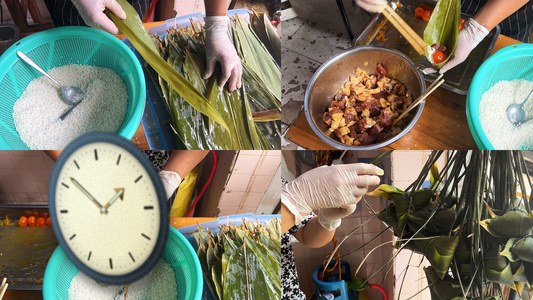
h=1 m=52
